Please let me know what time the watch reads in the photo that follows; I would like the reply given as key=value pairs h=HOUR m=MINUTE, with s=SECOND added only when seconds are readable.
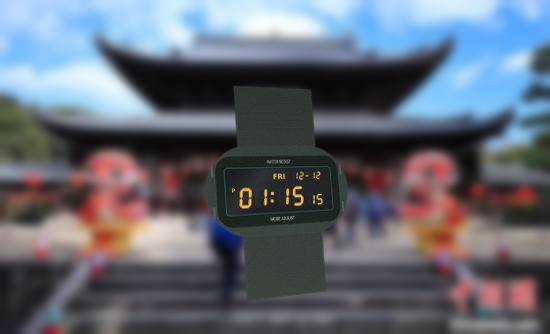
h=1 m=15 s=15
